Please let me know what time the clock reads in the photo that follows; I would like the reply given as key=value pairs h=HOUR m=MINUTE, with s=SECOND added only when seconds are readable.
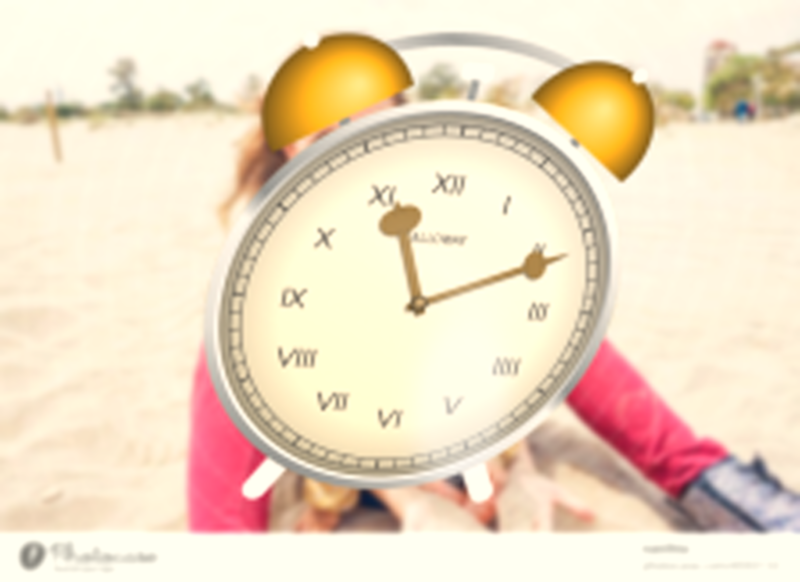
h=11 m=11
